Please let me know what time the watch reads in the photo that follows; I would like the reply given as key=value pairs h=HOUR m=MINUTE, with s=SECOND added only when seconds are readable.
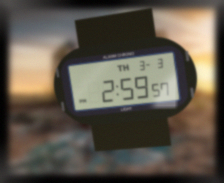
h=2 m=59 s=57
